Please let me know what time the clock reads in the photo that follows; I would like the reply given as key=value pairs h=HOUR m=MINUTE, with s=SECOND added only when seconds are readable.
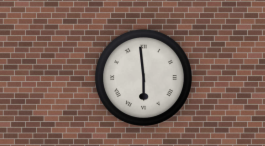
h=5 m=59
